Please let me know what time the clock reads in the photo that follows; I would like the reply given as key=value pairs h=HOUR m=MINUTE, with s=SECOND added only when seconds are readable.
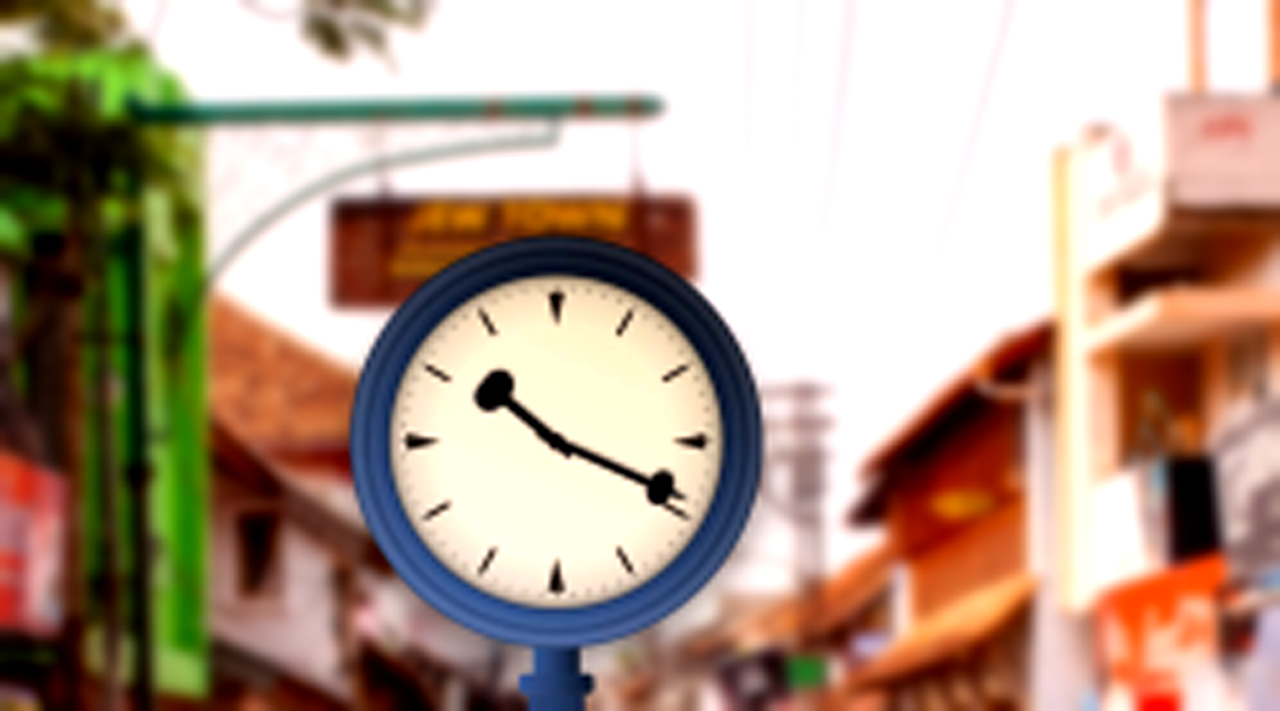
h=10 m=19
